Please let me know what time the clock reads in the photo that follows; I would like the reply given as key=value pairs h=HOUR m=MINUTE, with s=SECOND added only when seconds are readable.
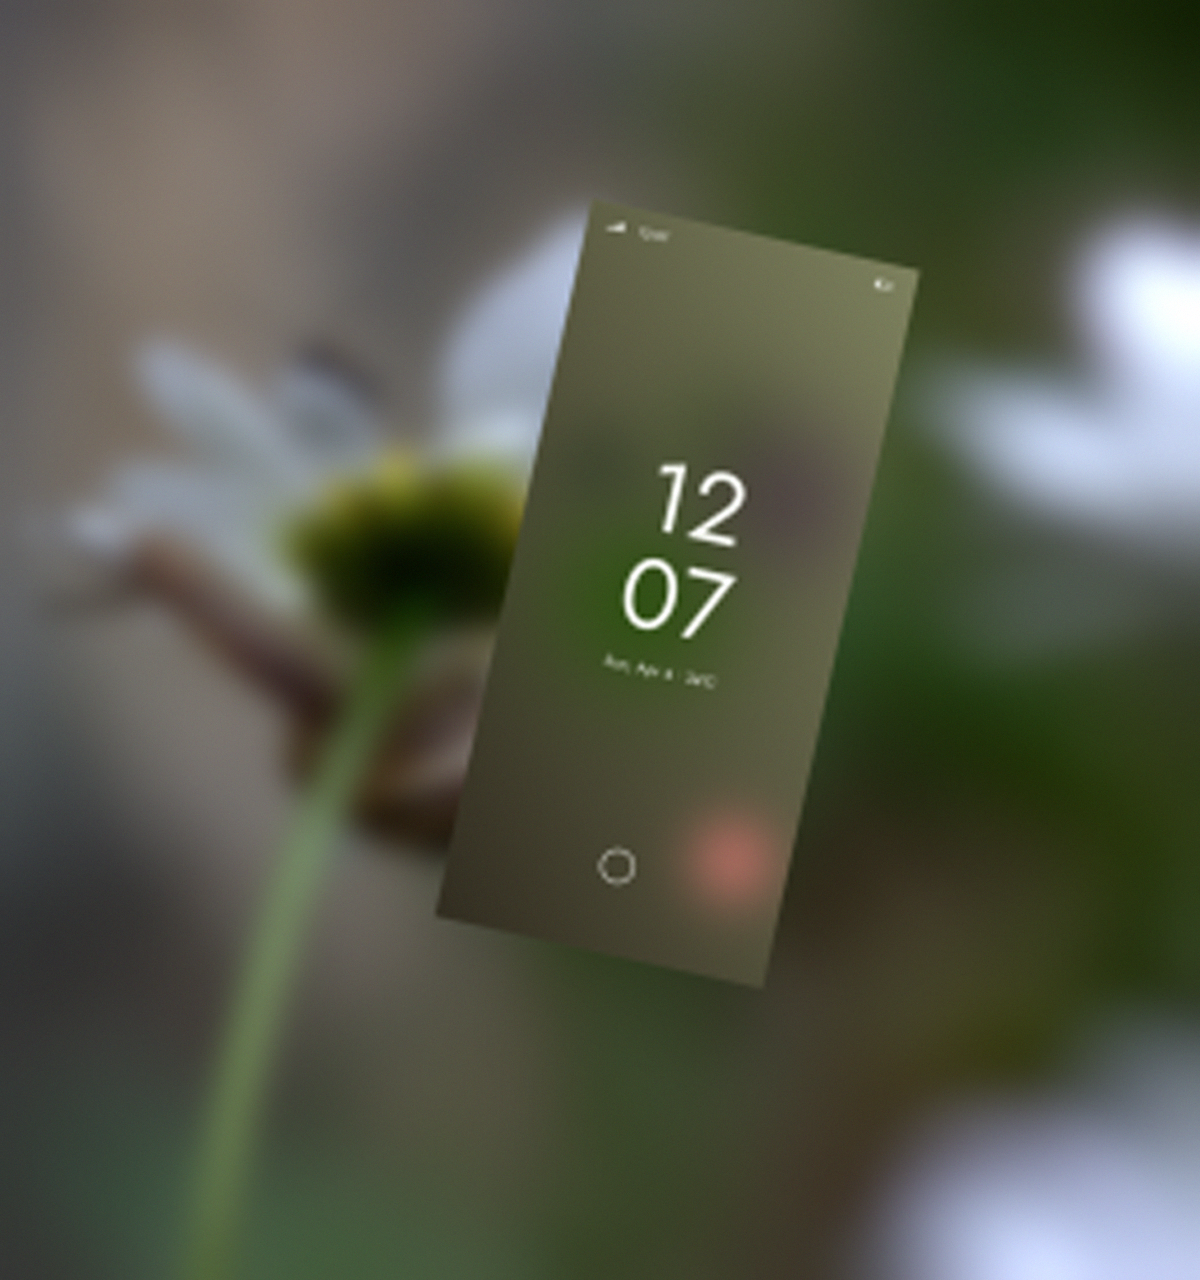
h=12 m=7
